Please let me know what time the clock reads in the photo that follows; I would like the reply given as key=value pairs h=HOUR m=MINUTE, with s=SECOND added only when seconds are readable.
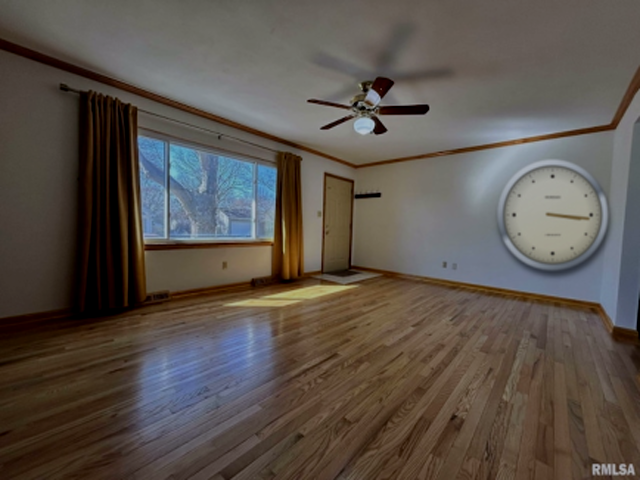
h=3 m=16
